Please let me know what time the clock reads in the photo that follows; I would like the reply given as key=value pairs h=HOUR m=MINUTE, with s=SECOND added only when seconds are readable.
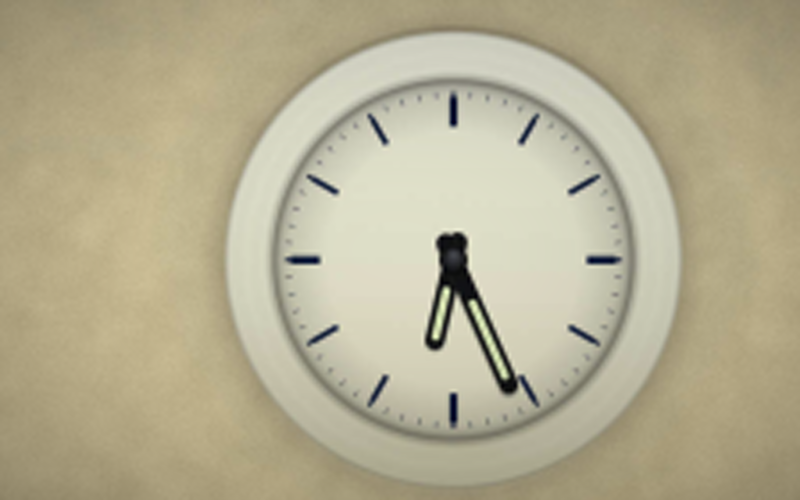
h=6 m=26
